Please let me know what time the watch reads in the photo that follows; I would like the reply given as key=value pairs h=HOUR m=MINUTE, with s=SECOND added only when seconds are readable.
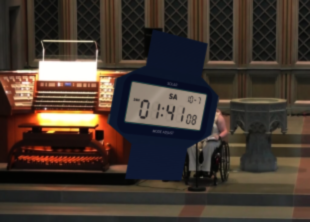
h=1 m=41 s=8
